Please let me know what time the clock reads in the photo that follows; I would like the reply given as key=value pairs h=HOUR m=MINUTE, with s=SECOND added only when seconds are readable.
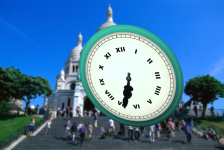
h=6 m=34
